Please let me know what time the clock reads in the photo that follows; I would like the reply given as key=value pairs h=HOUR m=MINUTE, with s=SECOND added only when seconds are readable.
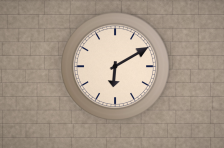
h=6 m=10
